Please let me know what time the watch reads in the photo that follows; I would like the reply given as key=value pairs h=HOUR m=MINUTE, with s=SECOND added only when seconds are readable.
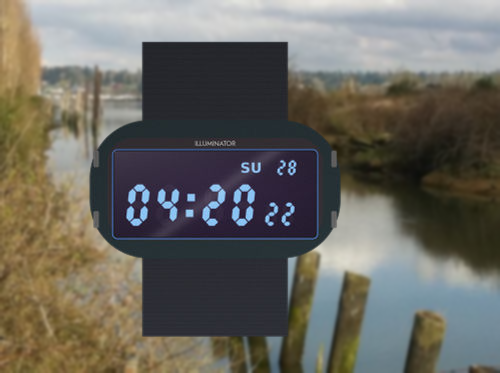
h=4 m=20 s=22
